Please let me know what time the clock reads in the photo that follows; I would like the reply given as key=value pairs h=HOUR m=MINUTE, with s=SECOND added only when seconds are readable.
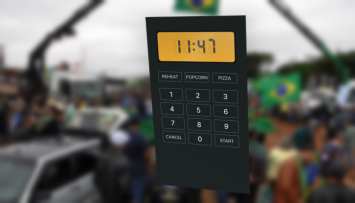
h=11 m=47
